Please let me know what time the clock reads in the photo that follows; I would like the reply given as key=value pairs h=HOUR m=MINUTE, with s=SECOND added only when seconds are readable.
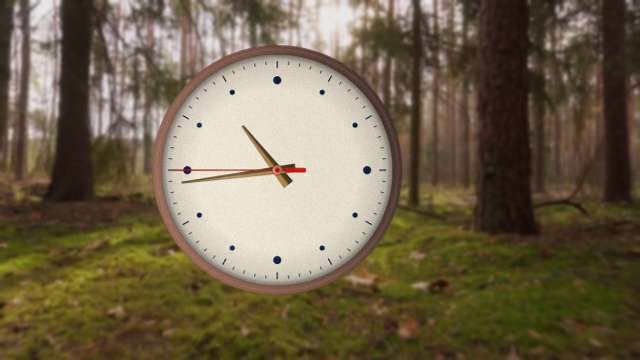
h=10 m=43 s=45
